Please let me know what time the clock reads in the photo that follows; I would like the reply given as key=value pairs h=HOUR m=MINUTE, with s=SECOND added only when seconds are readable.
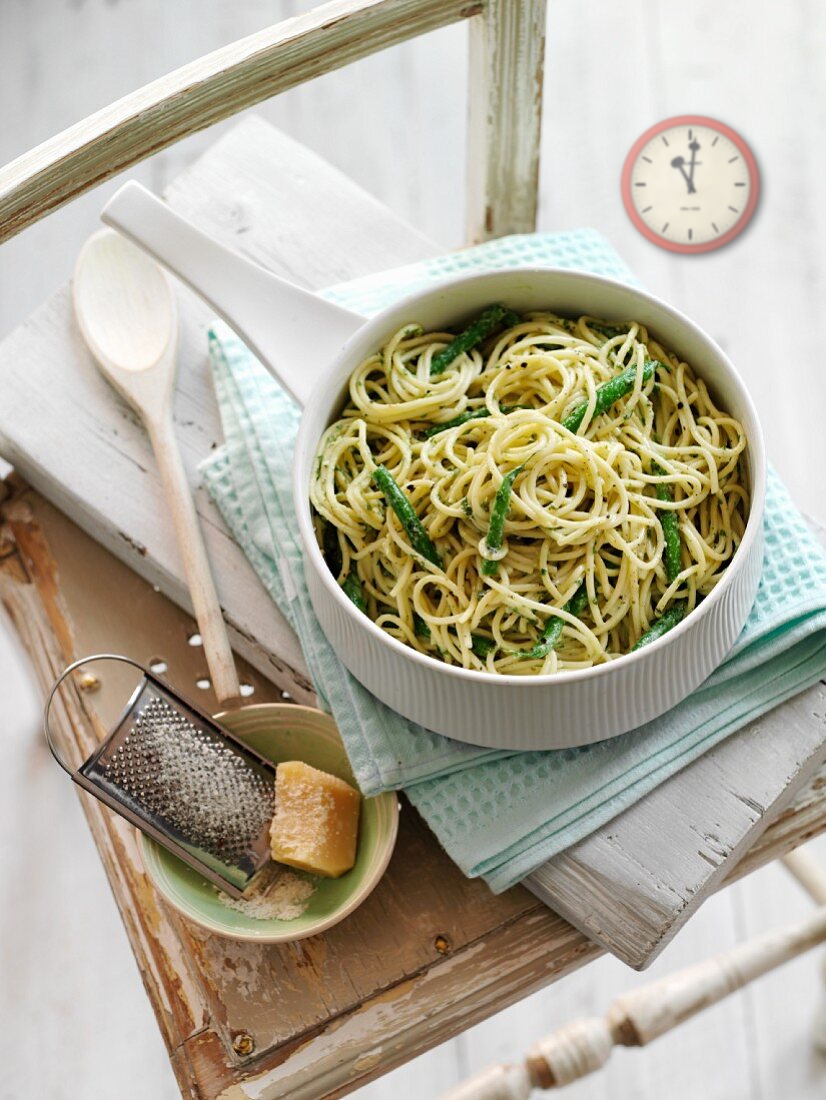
h=11 m=1
